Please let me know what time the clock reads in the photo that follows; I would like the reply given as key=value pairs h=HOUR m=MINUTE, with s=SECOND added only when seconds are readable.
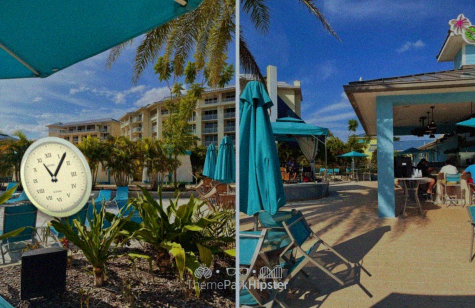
h=11 m=7
